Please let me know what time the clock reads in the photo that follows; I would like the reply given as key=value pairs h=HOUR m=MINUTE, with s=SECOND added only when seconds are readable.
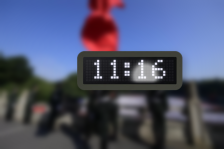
h=11 m=16
